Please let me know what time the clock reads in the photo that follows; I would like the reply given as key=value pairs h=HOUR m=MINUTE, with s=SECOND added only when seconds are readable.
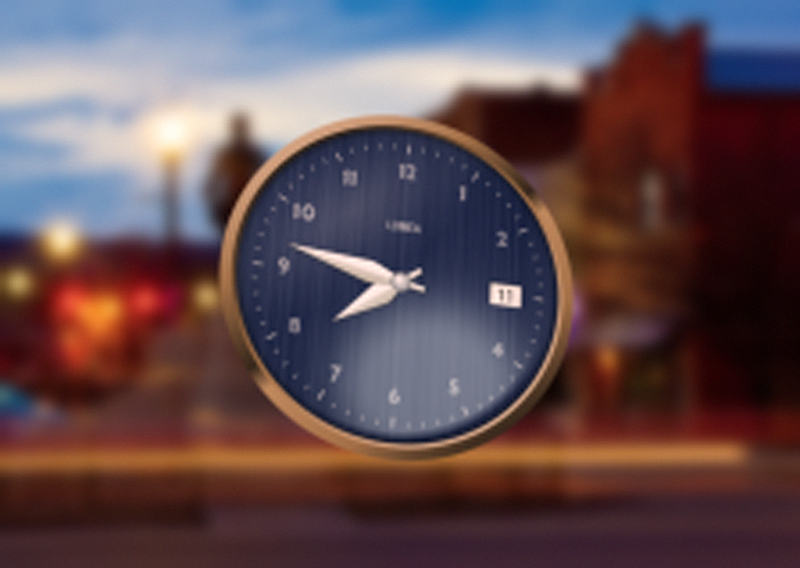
h=7 m=47
